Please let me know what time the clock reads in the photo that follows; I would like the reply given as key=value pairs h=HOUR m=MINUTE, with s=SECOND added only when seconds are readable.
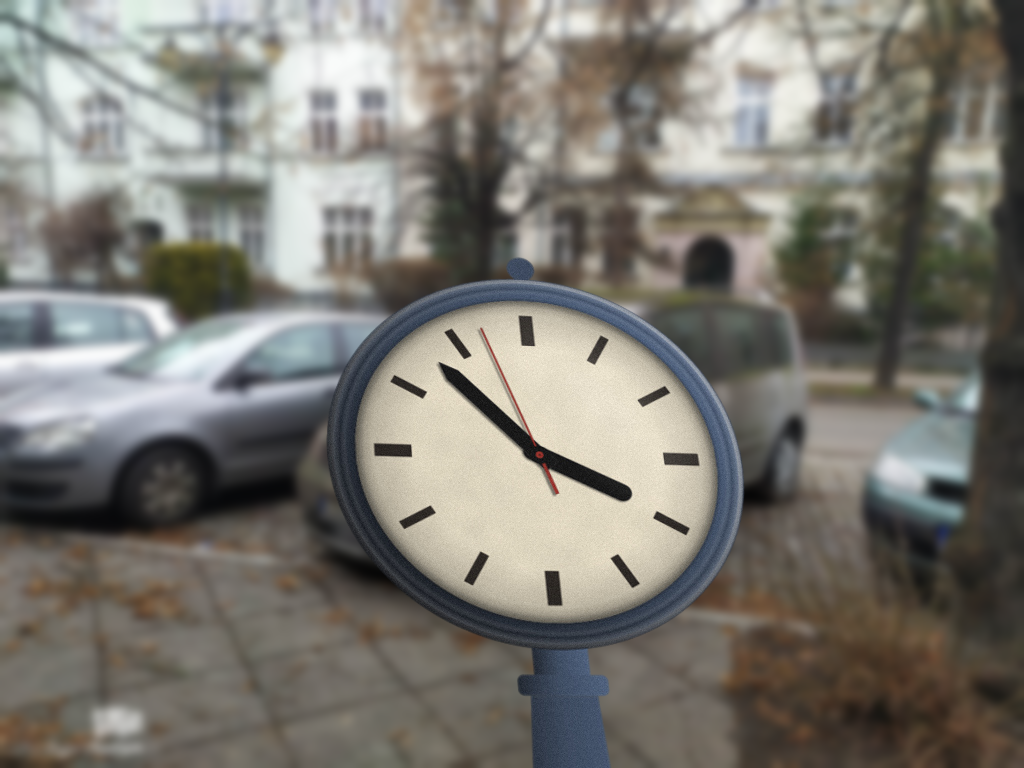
h=3 m=52 s=57
